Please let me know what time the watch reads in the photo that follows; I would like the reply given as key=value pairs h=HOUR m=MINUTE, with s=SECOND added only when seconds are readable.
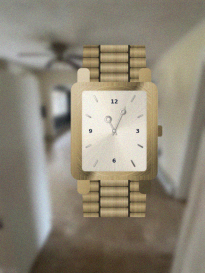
h=11 m=4
